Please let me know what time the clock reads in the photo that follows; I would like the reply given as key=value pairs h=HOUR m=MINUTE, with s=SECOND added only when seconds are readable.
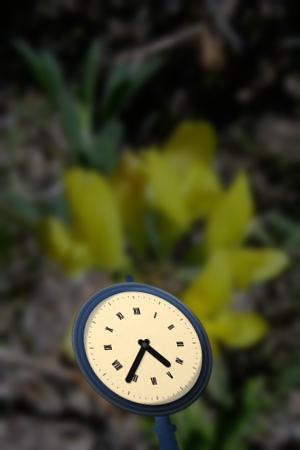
h=4 m=36
